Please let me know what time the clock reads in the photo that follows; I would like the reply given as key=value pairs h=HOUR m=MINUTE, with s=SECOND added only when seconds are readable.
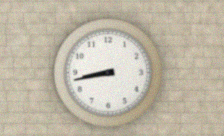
h=8 m=43
